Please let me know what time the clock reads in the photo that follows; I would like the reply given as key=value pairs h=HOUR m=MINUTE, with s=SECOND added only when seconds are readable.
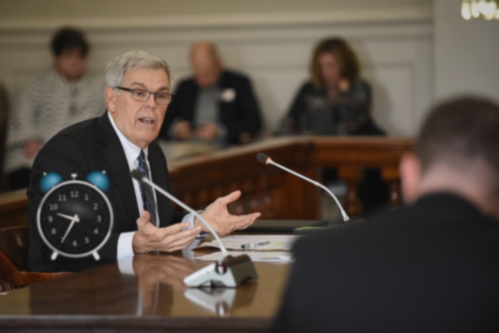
h=9 m=35
